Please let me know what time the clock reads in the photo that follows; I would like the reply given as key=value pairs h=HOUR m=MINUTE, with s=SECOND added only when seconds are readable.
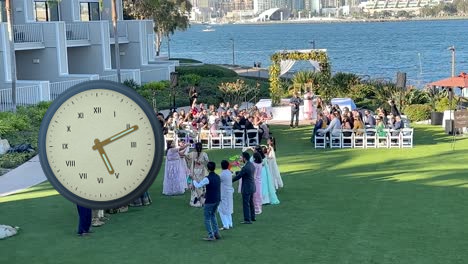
h=5 m=11
